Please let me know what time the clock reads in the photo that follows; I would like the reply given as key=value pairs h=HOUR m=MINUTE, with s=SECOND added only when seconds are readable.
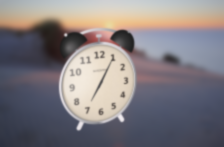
h=7 m=5
